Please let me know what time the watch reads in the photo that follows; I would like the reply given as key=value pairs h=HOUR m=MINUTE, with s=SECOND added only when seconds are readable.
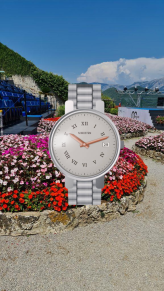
h=10 m=12
